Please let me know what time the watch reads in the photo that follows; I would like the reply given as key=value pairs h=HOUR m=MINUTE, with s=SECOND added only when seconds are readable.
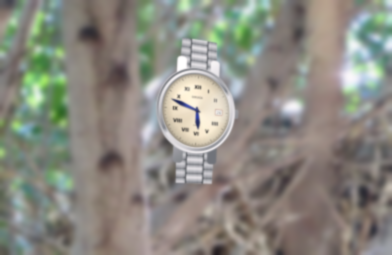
h=5 m=48
